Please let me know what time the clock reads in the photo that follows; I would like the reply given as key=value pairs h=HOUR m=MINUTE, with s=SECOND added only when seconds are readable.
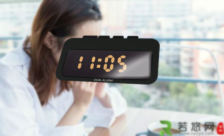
h=11 m=5
